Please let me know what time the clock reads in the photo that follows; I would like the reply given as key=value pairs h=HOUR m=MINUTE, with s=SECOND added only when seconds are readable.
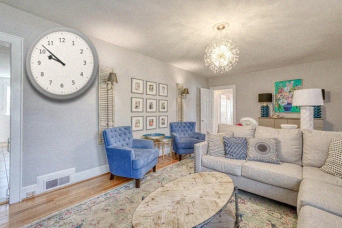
h=9 m=52
